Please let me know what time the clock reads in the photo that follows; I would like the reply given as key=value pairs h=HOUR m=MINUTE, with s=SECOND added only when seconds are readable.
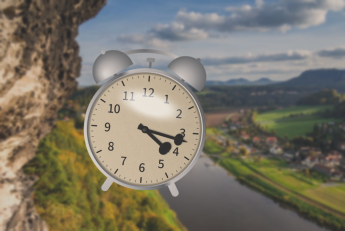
h=4 m=17
